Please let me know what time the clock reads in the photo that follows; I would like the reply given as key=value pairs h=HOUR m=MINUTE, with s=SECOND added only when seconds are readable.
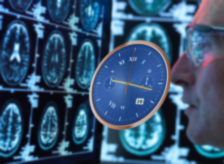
h=9 m=17
